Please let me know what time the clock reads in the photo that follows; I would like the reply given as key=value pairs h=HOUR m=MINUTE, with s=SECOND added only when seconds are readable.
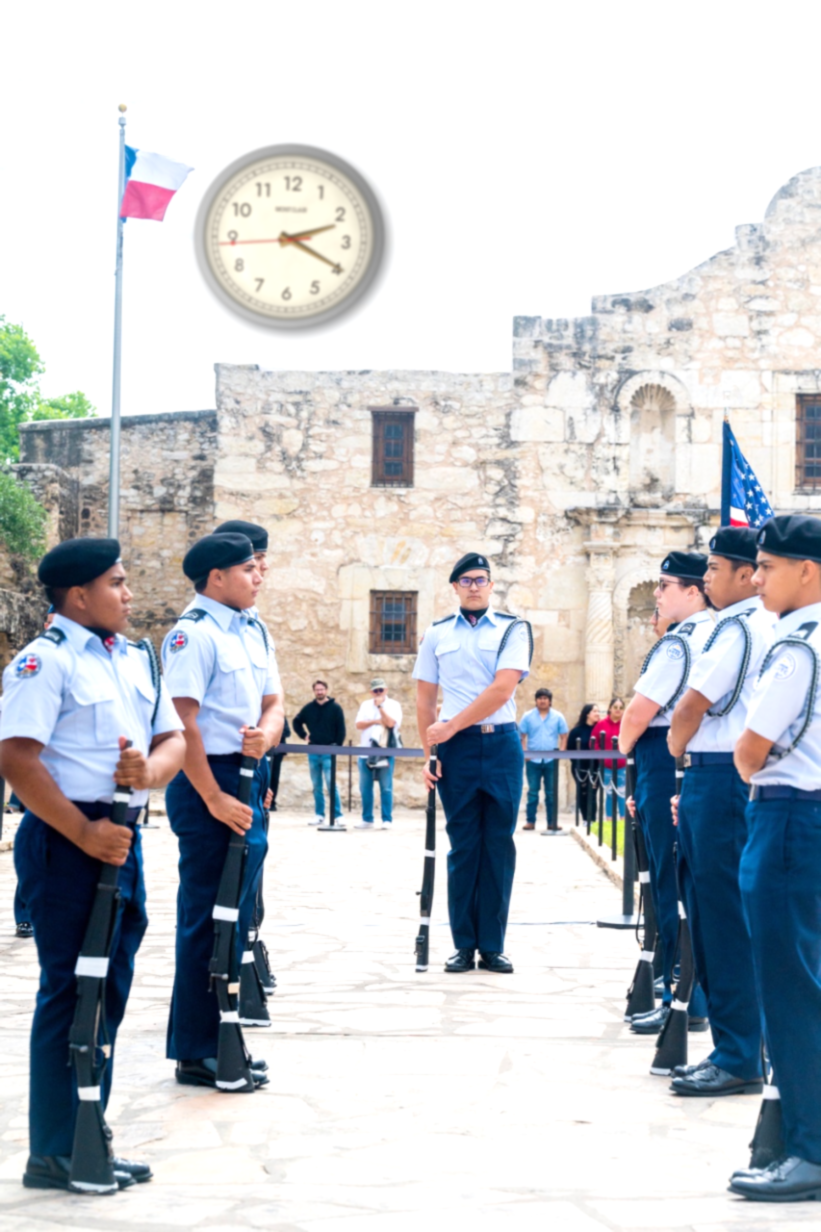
h=2 m=19 s=44
